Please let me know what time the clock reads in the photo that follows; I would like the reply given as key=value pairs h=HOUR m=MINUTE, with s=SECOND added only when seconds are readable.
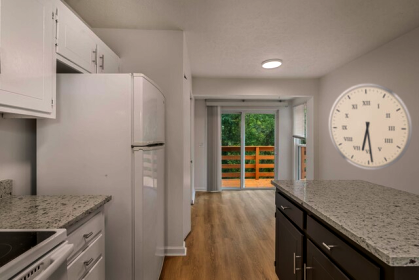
h=6 m=29
